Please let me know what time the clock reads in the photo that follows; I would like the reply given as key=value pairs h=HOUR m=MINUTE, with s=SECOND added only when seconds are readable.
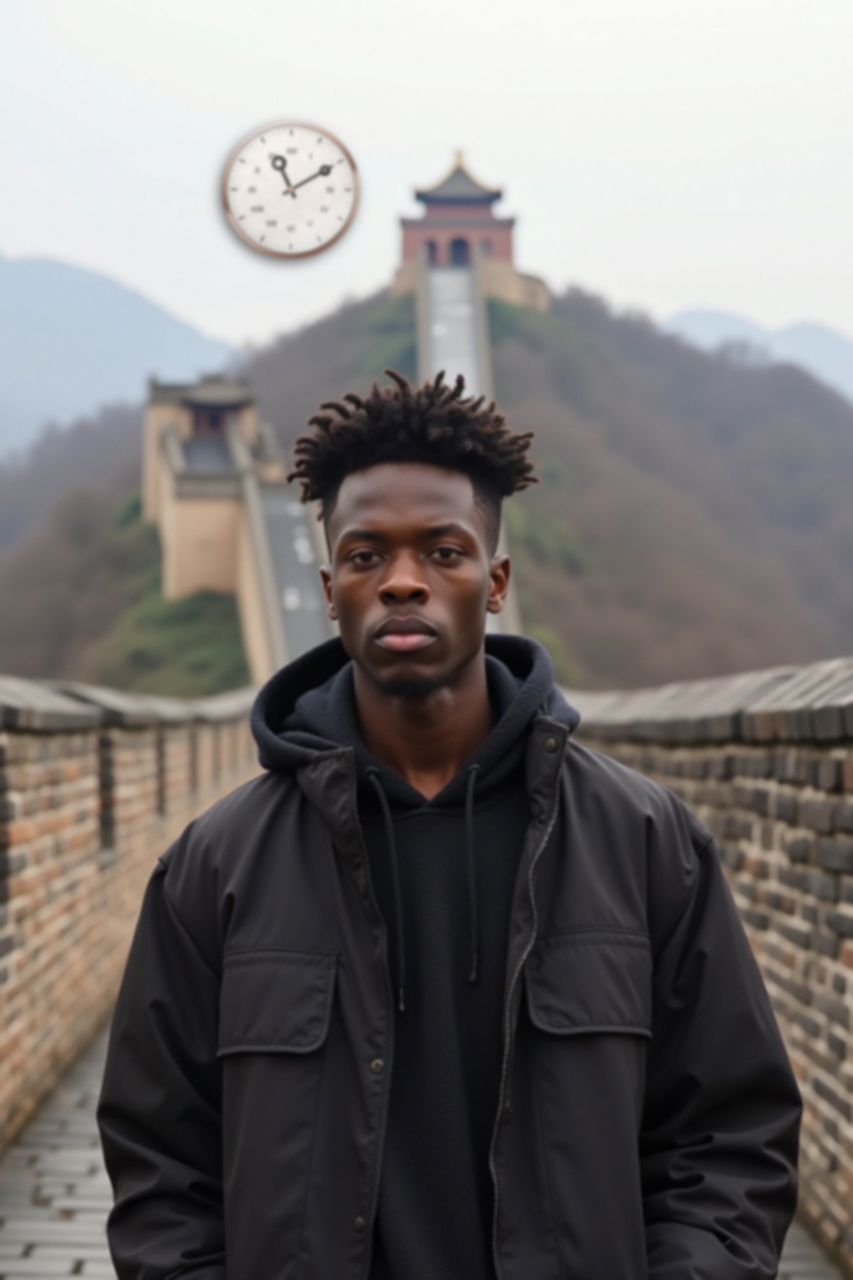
h=11 m=10
